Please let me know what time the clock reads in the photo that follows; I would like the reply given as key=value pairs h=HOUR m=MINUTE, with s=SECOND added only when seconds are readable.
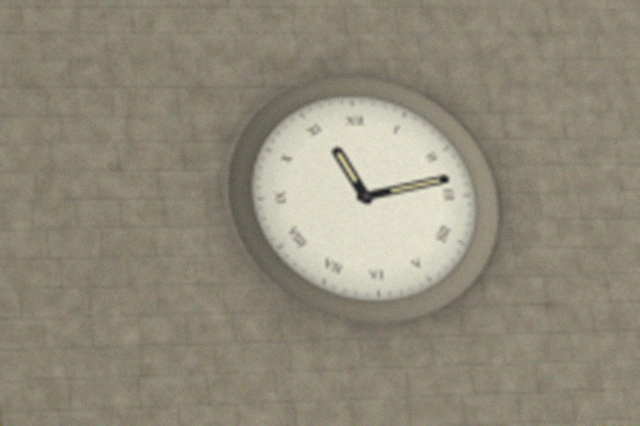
h=11 m=13
